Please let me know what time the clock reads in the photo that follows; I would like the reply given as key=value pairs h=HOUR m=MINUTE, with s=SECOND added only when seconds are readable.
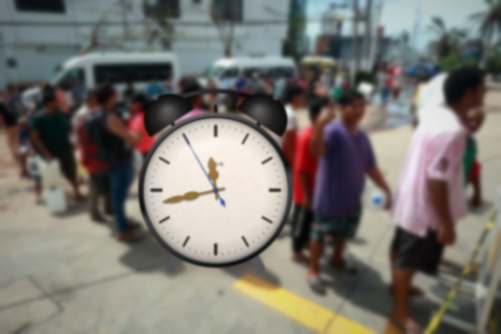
h=11 m=42 s=55
